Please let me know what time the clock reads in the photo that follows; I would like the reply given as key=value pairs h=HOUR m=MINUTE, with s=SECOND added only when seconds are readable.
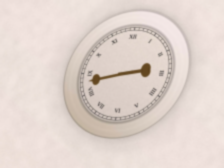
h=2 m=43
